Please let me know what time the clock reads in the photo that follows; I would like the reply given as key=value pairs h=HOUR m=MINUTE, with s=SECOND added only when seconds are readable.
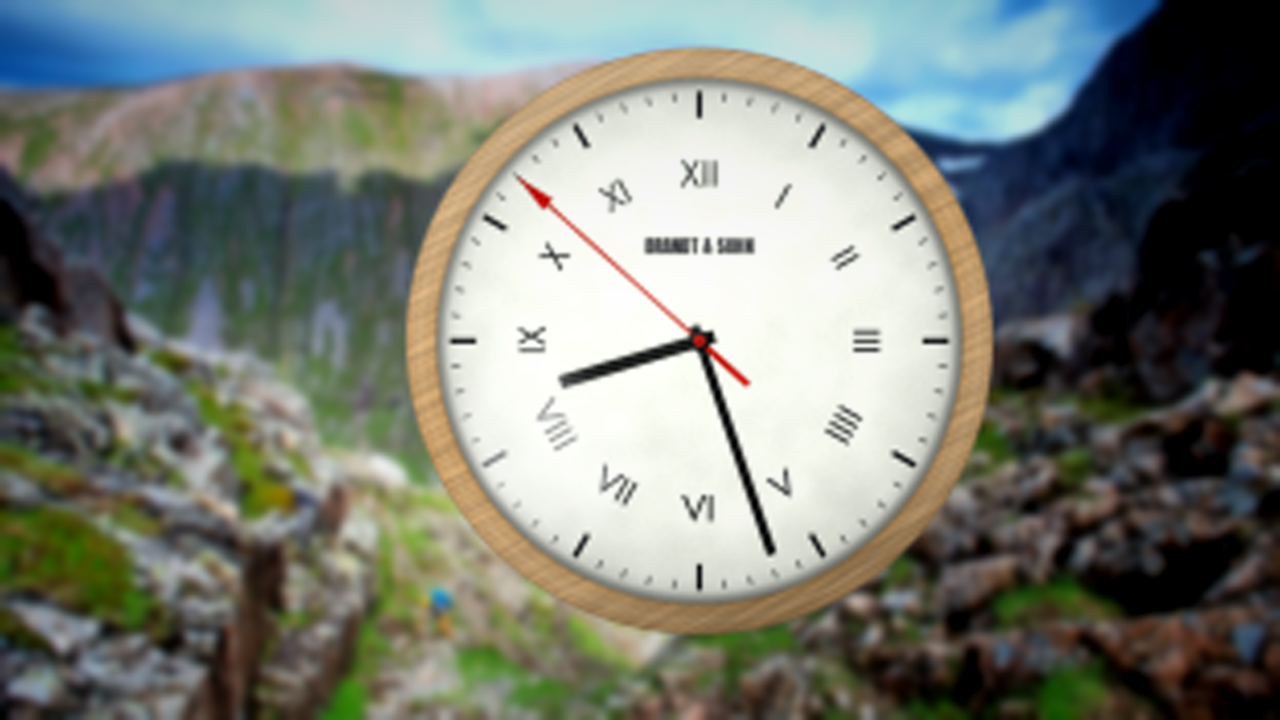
h=8 m=26 s=52
